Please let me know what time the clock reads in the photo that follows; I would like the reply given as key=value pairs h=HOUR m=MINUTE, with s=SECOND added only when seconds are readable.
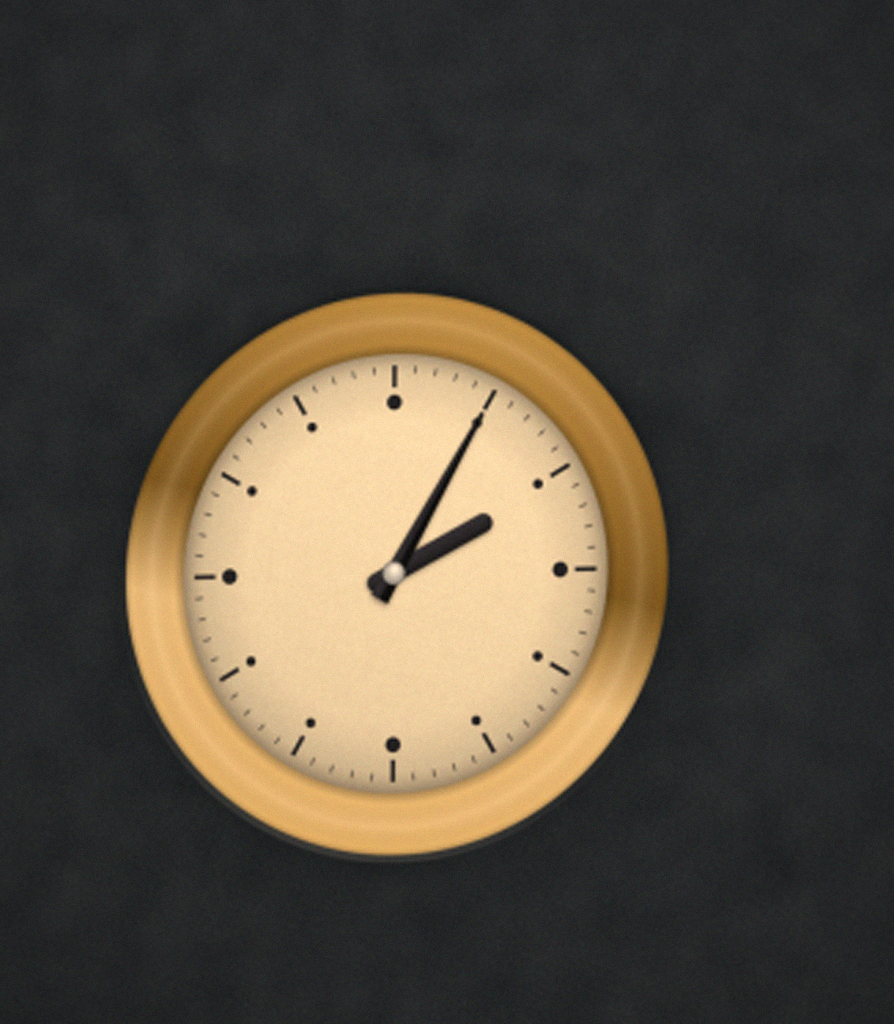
h=2 m=5
